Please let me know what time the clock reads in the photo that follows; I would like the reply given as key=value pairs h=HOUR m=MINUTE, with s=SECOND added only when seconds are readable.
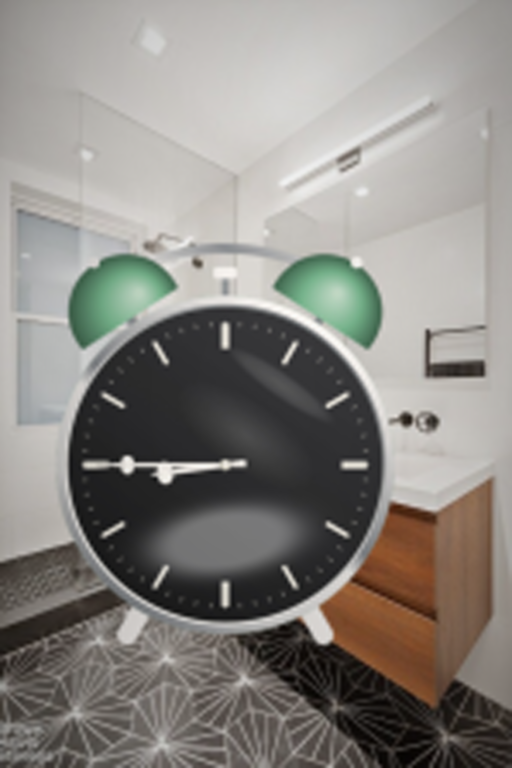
h=8 m=45
